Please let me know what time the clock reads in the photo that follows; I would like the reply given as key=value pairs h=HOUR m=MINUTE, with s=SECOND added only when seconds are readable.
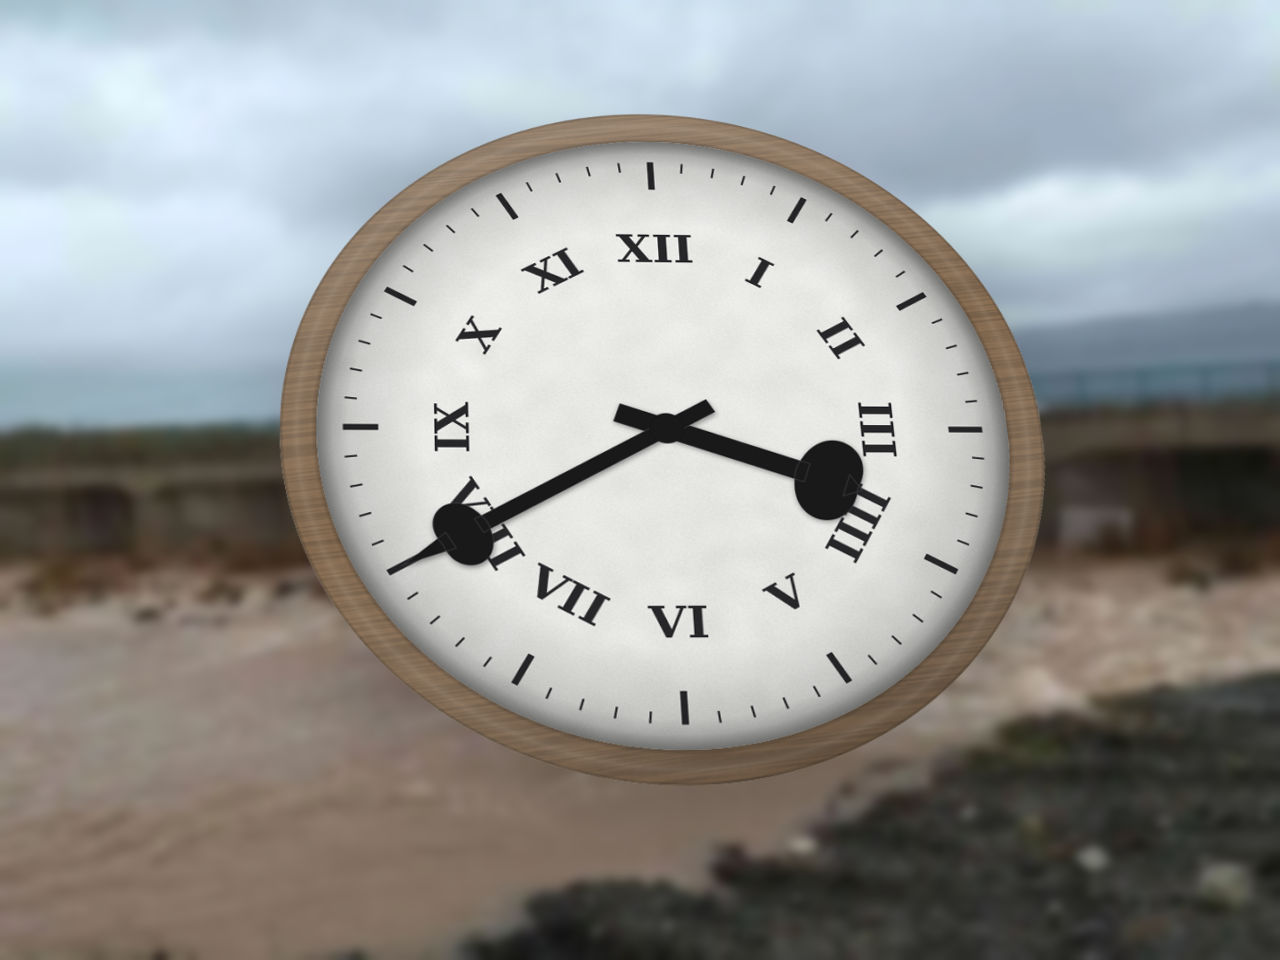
h=3 m=40
